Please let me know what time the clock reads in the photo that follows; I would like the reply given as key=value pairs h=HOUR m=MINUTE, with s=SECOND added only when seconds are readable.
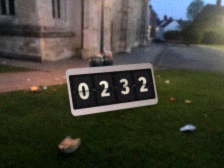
h=2 m=32
